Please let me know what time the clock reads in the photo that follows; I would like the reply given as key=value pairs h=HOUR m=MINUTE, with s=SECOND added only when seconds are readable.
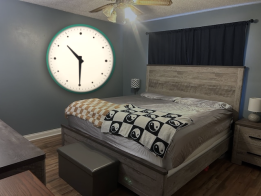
h=10 m=30
